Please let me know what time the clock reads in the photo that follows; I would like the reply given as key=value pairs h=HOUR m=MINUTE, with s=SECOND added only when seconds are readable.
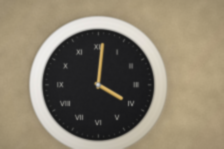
h=4 m=1
